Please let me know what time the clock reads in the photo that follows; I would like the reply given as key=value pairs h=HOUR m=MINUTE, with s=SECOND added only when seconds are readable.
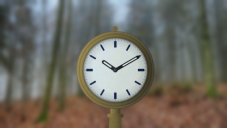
h=10 m=10
